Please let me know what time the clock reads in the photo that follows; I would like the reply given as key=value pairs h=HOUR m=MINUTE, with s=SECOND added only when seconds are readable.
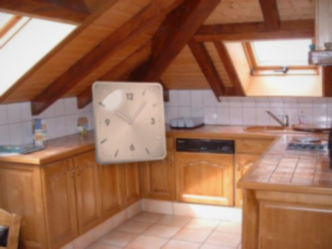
h=10 m=7
